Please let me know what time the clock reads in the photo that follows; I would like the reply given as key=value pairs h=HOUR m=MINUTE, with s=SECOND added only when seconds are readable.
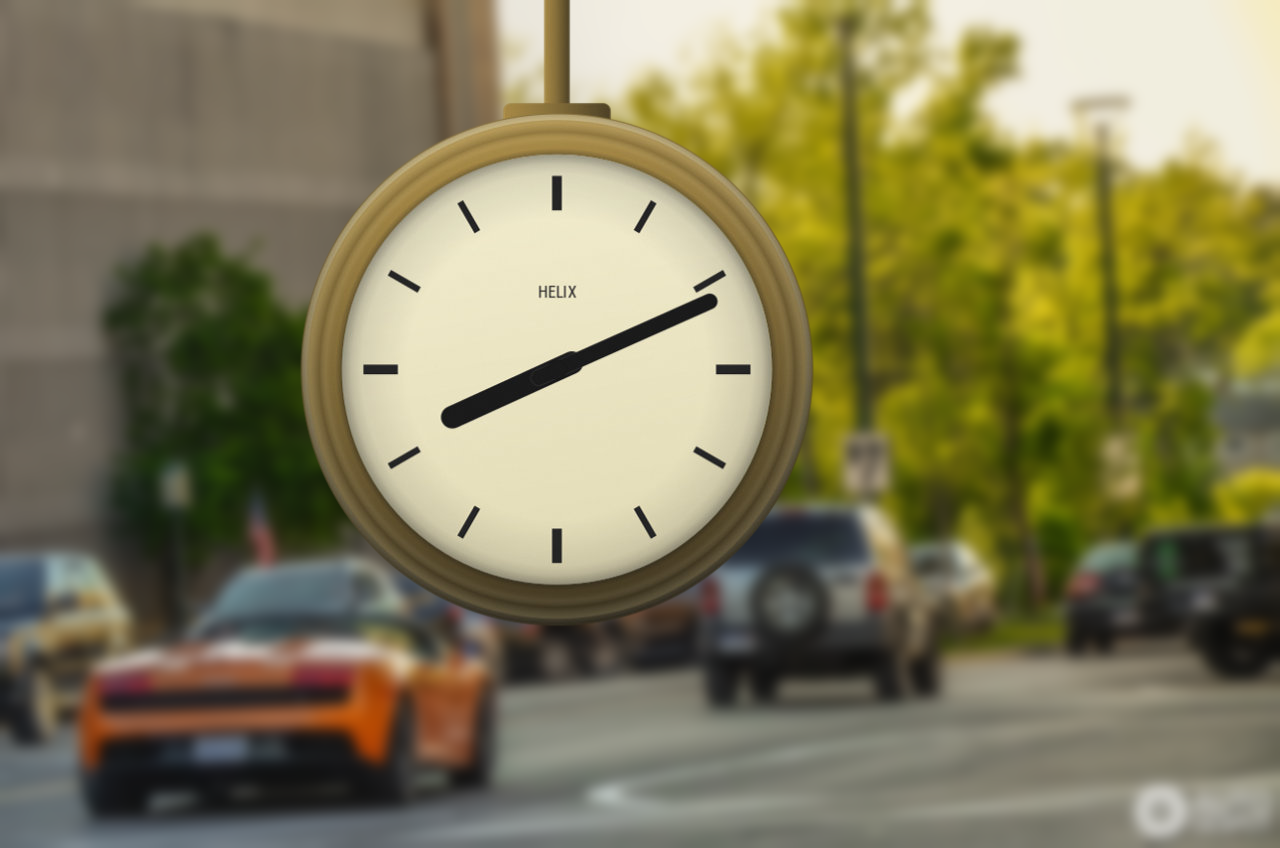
h=8 m=11
